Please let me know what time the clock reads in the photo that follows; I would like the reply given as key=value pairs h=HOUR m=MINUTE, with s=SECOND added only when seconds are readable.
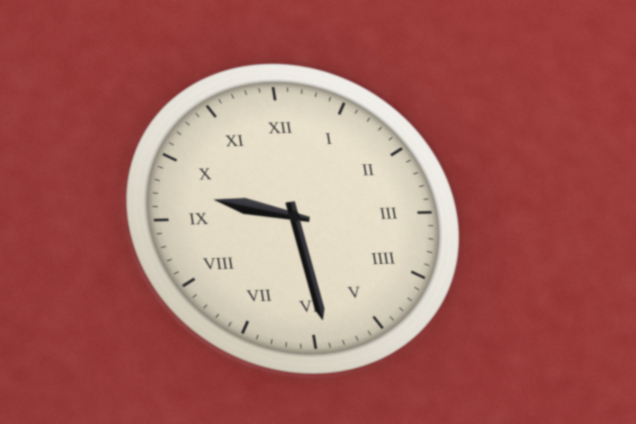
h=9 m=29
